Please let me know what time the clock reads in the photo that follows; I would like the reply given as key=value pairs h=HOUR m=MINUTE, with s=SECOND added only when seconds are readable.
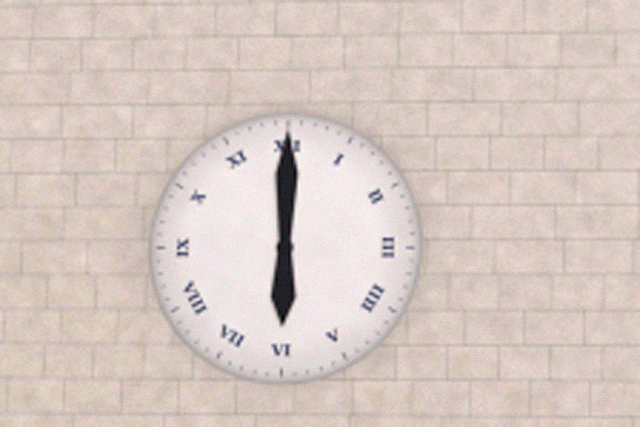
h=6 m=0
